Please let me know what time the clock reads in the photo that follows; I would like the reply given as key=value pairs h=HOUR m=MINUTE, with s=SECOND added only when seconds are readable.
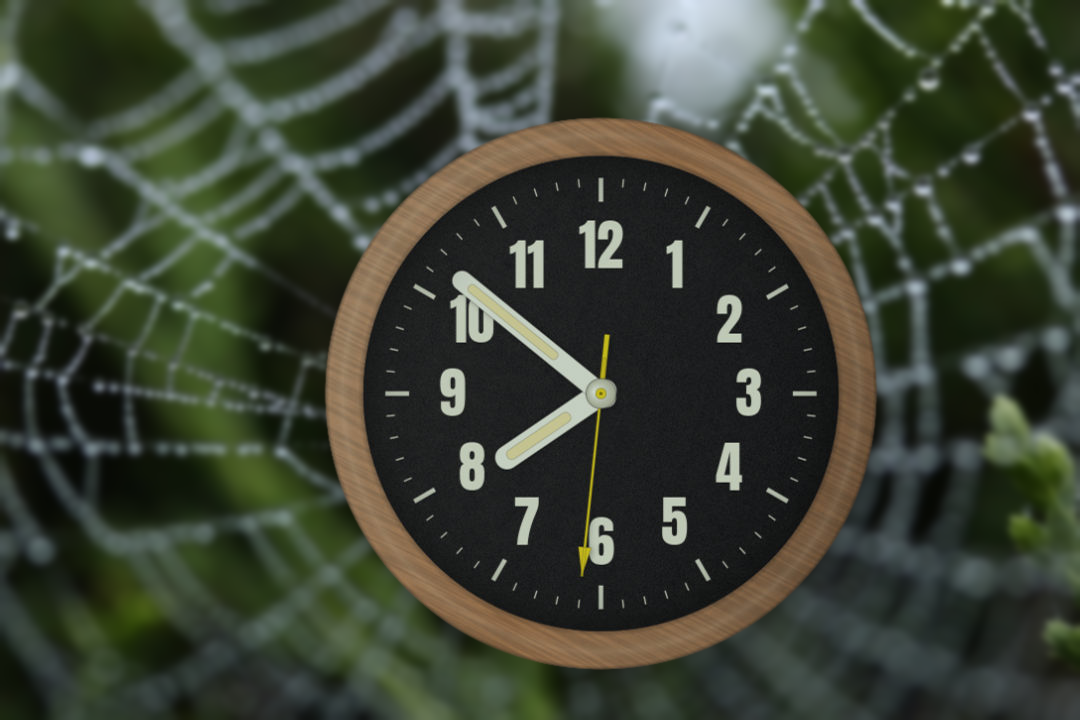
h=7 m=51 s=31
